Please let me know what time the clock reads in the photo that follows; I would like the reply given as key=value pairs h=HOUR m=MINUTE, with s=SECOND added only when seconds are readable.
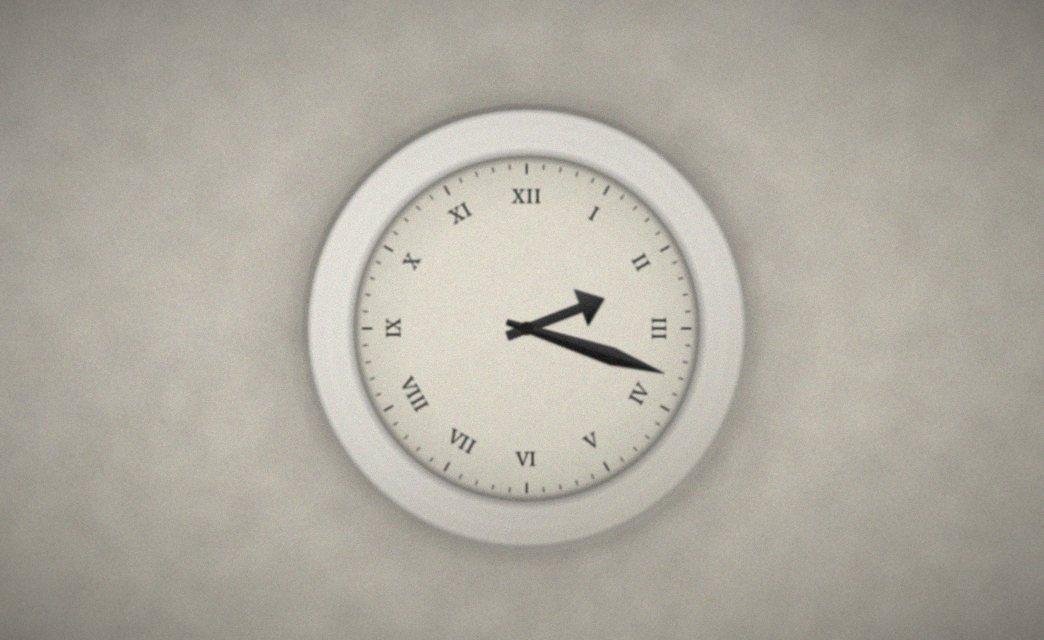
h=2 m=18
